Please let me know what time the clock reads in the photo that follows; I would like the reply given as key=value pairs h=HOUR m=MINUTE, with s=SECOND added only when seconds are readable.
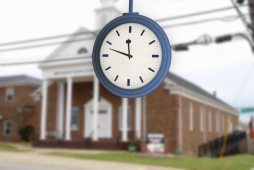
h=11 m=48
